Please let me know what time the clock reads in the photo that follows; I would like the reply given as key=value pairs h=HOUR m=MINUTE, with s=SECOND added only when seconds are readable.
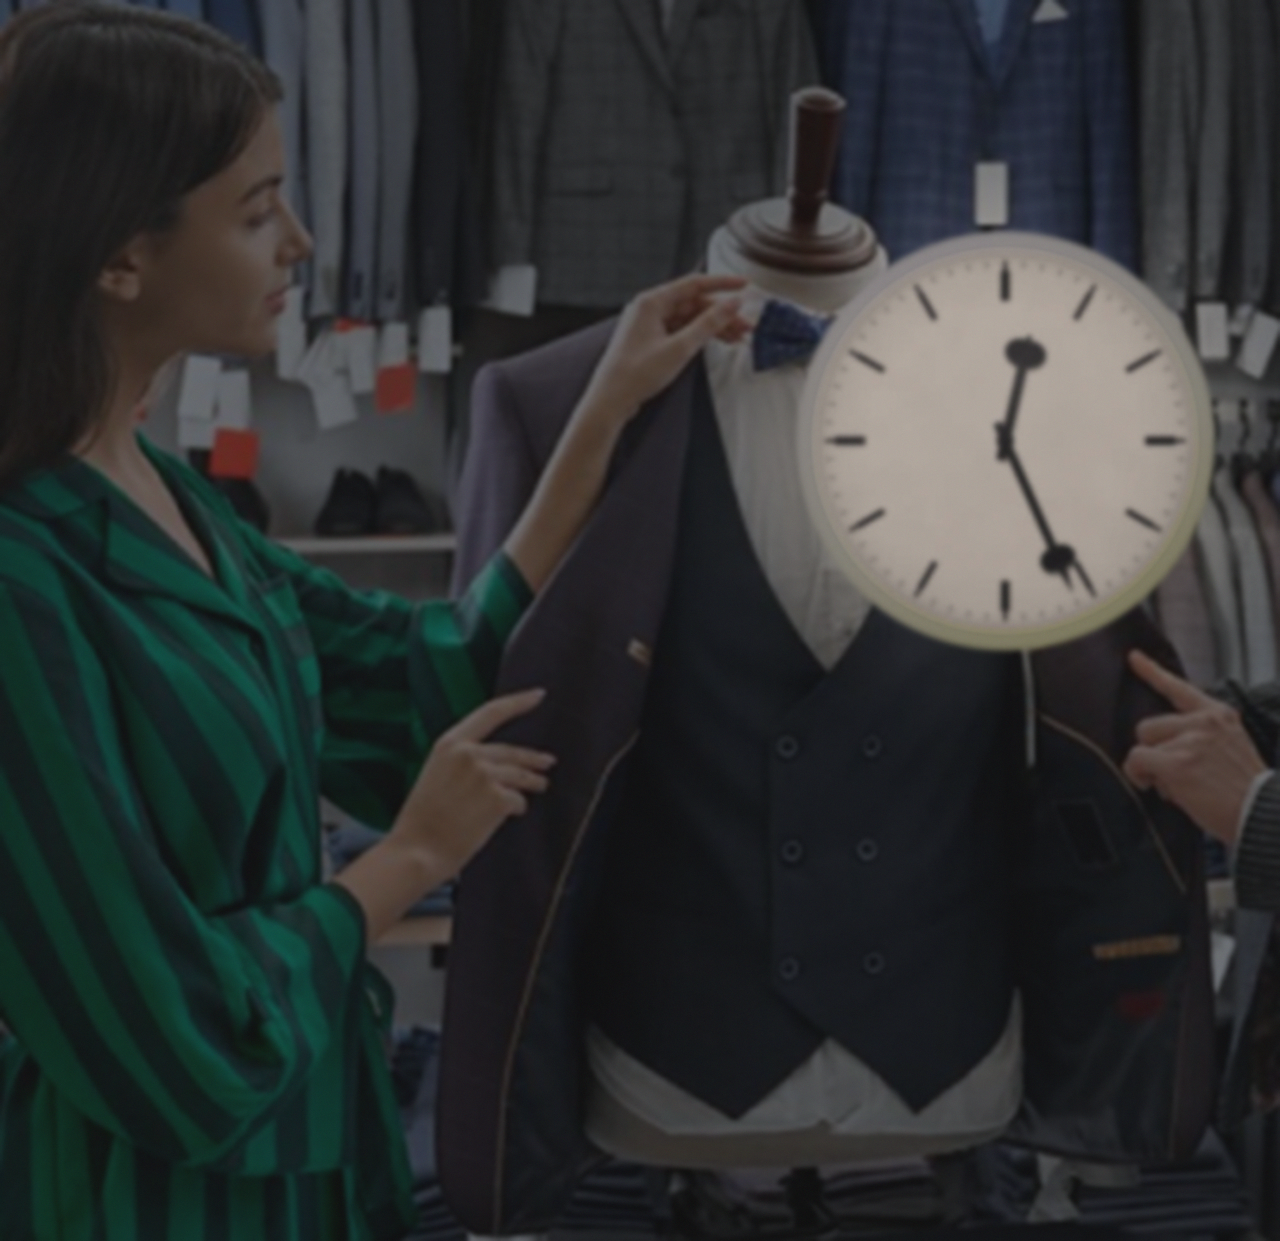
h=12 m=26
